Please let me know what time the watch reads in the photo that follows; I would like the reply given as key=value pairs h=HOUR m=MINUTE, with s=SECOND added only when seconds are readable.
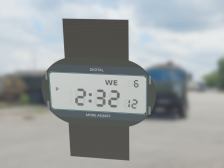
h=2 m=32 s=12
